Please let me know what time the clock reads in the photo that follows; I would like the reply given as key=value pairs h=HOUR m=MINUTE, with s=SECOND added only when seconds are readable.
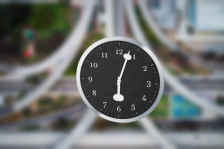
h=6 m=3
